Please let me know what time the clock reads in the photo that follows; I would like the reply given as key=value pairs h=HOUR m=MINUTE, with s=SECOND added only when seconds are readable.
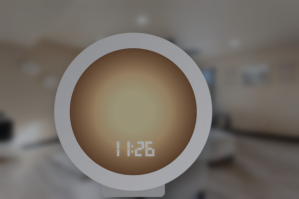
h=11 m=26
